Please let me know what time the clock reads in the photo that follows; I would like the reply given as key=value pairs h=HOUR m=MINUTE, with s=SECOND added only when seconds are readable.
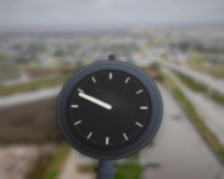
h=9 m=49
